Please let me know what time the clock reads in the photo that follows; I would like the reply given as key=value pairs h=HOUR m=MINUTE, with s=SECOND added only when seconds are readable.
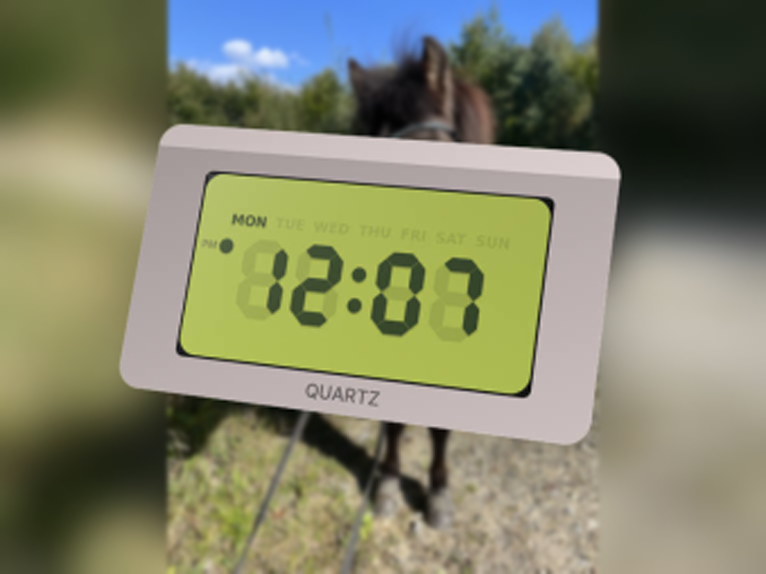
h=12 m=7
